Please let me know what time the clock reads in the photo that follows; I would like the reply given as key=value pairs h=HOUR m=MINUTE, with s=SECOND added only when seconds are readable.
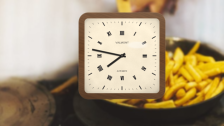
h=7 m=47
